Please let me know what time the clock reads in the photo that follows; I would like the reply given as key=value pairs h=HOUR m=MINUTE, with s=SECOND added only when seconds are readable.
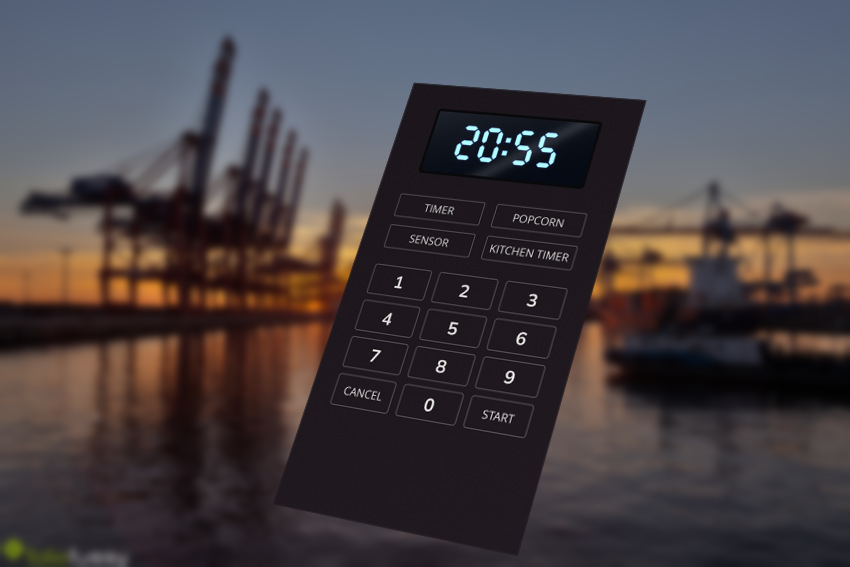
h=20 m=55
